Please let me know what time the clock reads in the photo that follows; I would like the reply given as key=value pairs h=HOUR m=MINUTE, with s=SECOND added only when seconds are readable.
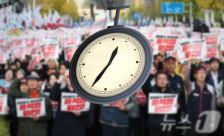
h=12 m=35
